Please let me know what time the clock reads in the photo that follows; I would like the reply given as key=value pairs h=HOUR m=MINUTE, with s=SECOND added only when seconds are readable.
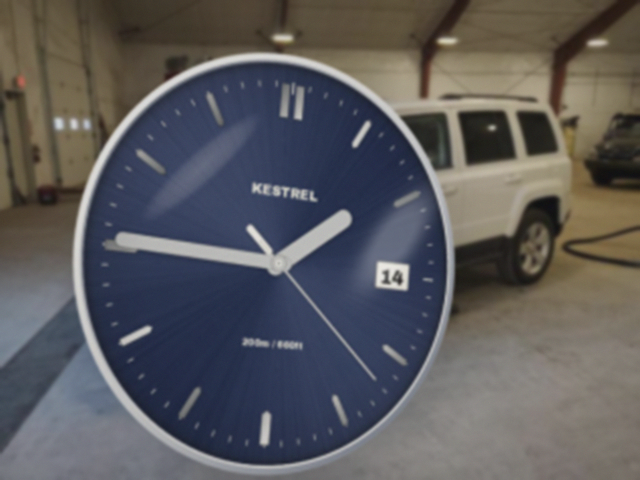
h=1 m=45 s=22
